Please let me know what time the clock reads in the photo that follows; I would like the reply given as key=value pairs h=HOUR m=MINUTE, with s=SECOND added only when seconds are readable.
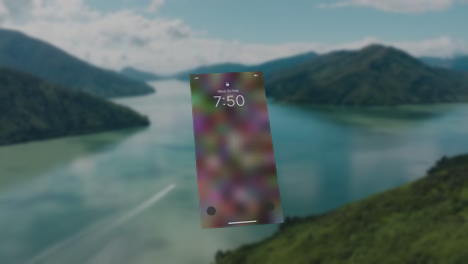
h=7 m=50
